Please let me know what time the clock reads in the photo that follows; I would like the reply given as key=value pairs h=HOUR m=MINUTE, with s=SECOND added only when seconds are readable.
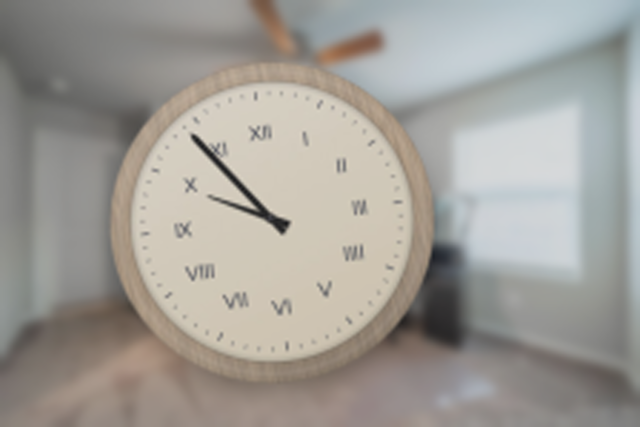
h=9 m=54
